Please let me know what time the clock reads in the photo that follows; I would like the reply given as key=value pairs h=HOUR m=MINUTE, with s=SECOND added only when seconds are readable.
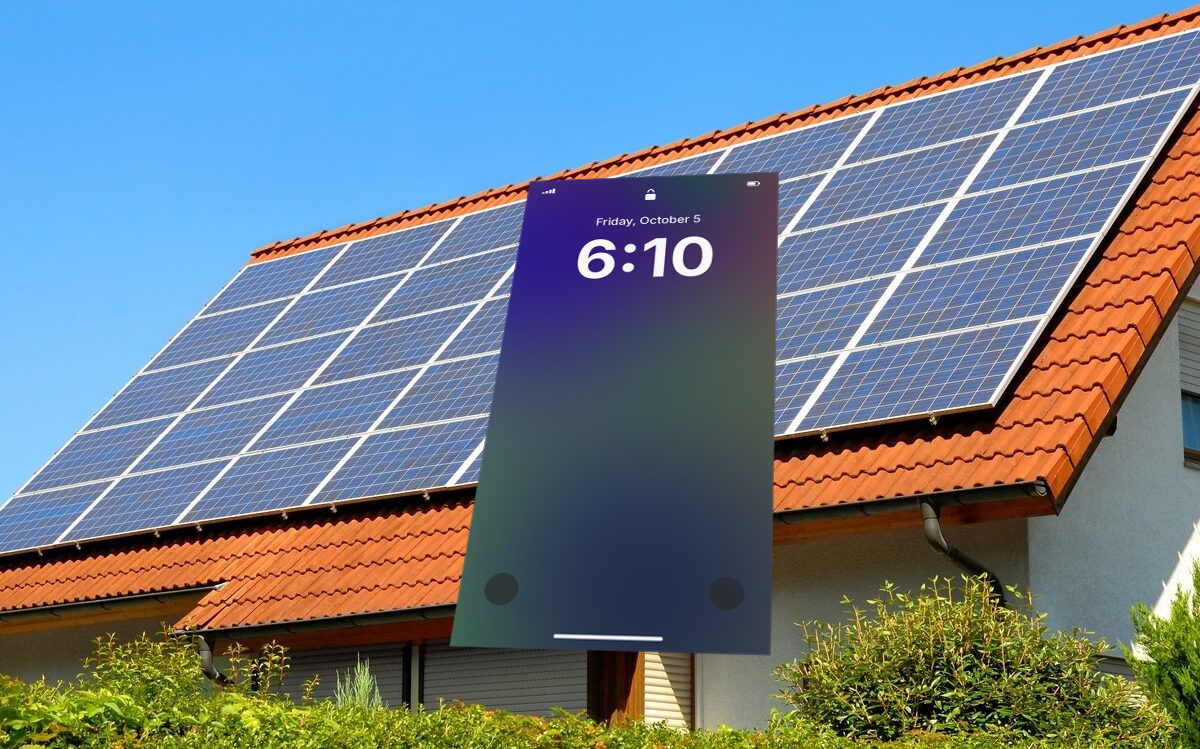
h=6 m=10
